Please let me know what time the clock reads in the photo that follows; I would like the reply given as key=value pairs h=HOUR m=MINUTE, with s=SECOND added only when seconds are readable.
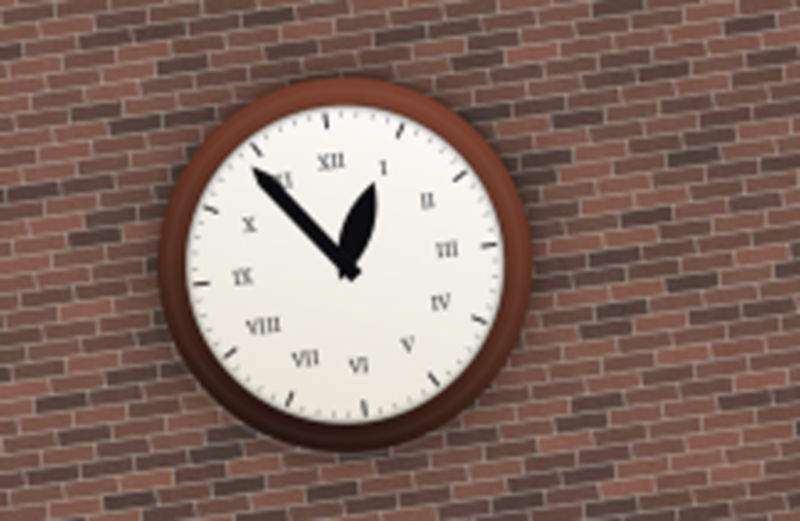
h=12 m=54
